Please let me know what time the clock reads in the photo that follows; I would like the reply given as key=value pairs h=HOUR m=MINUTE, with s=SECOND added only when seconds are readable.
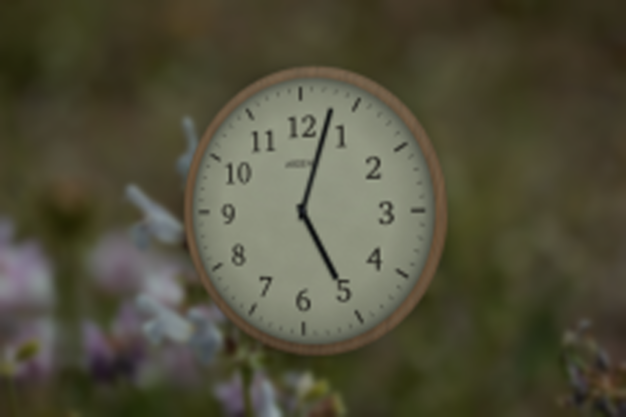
h=5 m=3
